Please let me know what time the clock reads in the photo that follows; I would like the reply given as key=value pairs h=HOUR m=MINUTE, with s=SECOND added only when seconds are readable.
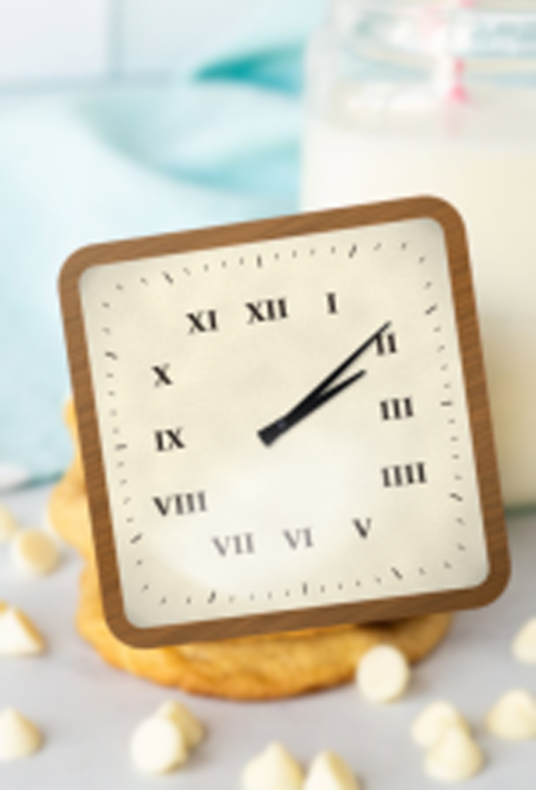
h=2 m=9
